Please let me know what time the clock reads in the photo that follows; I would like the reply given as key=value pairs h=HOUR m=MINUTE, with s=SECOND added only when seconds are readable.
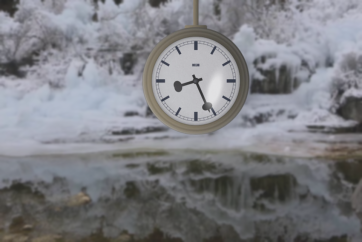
h=8 m=26
